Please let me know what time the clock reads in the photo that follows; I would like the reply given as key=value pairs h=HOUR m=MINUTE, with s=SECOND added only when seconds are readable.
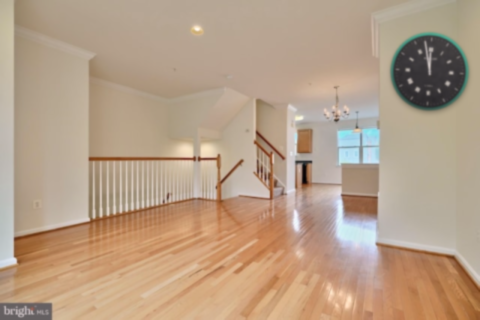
h=11 m=58
